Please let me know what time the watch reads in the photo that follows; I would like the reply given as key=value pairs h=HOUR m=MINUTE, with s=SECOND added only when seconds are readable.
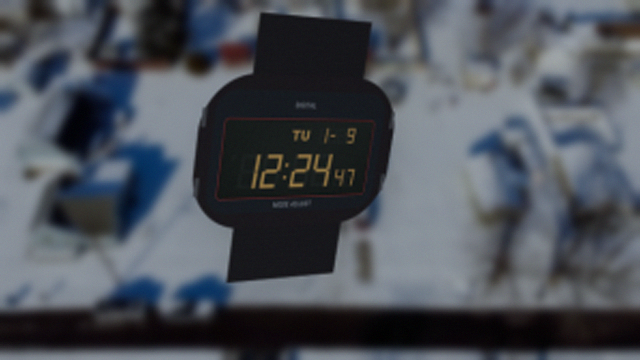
h=12 m=24 s=47
